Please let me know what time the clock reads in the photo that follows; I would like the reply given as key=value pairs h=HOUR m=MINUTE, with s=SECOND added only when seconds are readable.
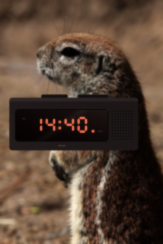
h=14 m=40
